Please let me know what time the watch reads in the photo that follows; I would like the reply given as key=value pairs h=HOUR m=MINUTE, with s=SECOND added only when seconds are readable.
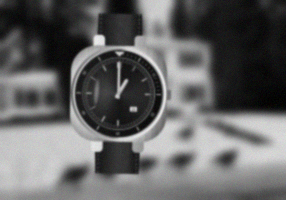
h=1 m=0
